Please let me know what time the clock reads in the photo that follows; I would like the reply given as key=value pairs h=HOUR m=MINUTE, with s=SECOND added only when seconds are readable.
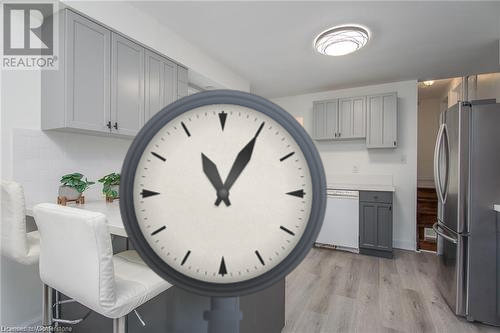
h=11 m=5
